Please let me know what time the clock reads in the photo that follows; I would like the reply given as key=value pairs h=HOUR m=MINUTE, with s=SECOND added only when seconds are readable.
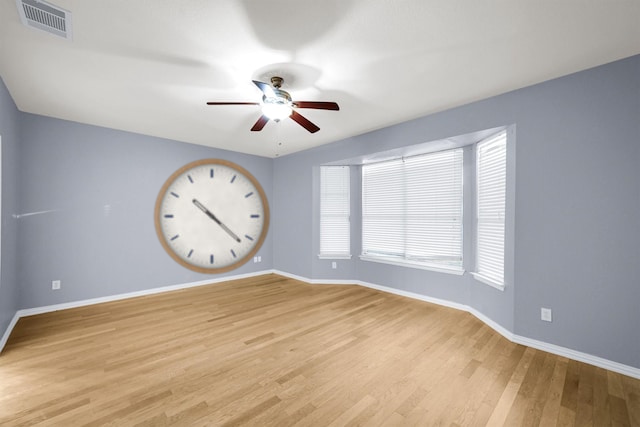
h=10 m=22
